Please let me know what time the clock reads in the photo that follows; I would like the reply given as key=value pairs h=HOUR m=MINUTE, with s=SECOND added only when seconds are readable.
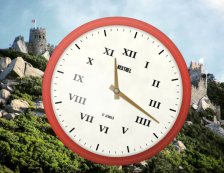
h=11 m=18
